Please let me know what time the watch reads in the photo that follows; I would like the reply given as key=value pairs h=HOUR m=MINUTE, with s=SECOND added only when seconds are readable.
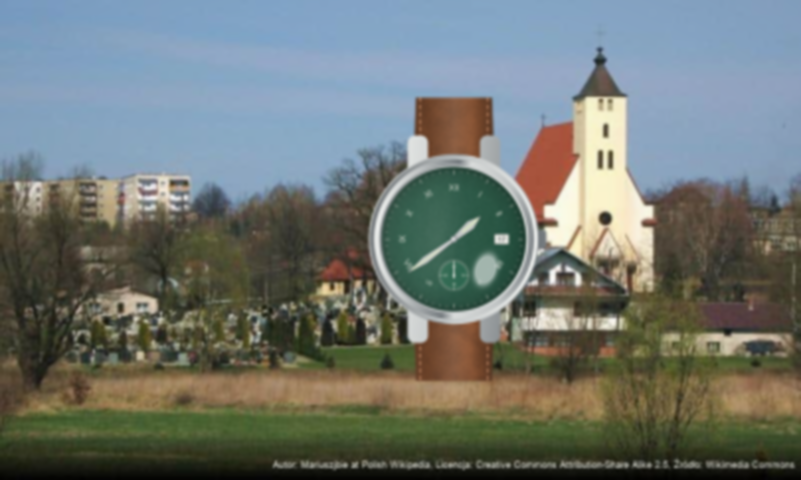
h=1 m=39
